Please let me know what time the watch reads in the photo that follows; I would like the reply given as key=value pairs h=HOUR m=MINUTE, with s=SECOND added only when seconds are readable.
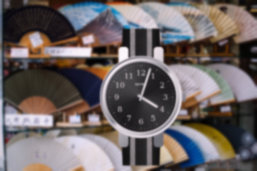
h=4 m=3
